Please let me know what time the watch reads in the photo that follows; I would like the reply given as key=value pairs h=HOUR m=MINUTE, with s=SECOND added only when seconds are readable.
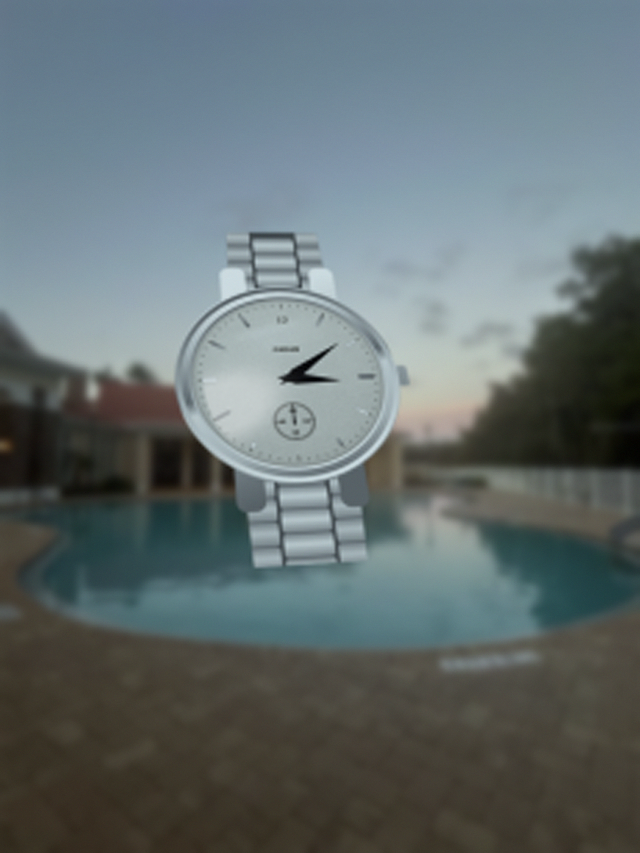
h=3 m=9
